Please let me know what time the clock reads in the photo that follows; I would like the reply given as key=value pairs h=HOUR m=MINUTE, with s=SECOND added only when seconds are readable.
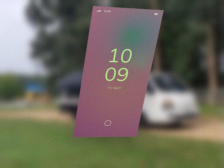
h=10 m=9
